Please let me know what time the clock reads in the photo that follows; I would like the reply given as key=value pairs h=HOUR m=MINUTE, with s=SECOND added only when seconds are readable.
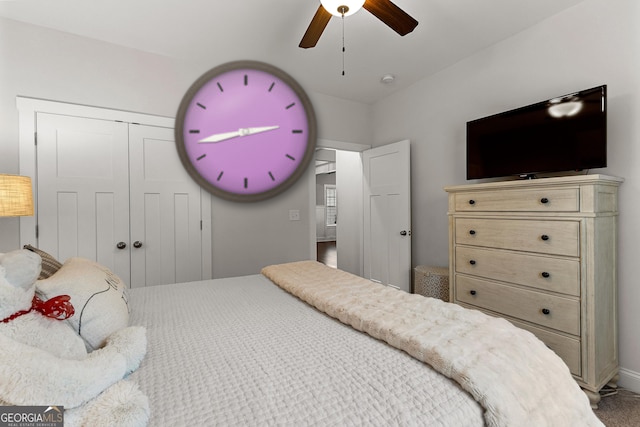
h=2 m=43
